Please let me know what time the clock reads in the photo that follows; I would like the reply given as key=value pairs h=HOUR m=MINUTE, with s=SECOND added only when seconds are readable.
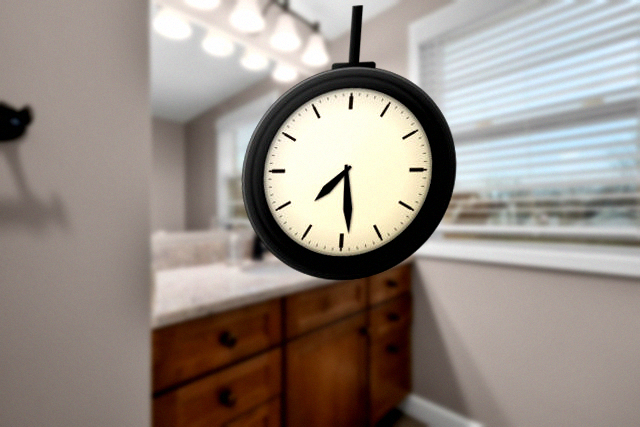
h=7 m=29
